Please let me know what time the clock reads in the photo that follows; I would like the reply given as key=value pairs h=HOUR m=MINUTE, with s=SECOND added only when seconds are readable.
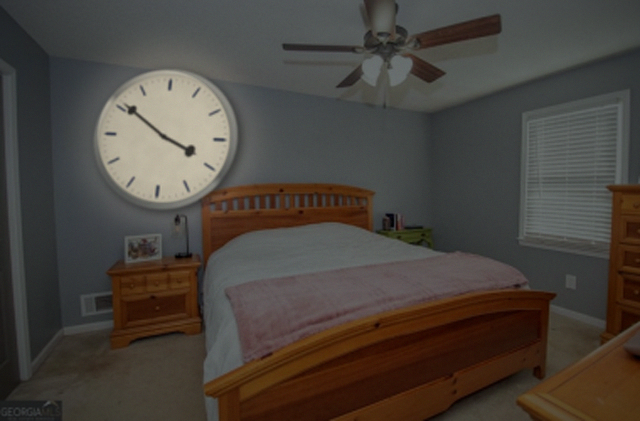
h=3 m=51
